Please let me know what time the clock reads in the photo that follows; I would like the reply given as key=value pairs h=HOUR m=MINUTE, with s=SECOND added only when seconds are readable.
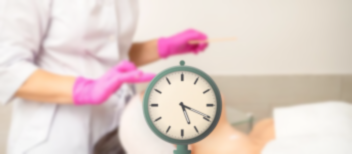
h=5 m=19
